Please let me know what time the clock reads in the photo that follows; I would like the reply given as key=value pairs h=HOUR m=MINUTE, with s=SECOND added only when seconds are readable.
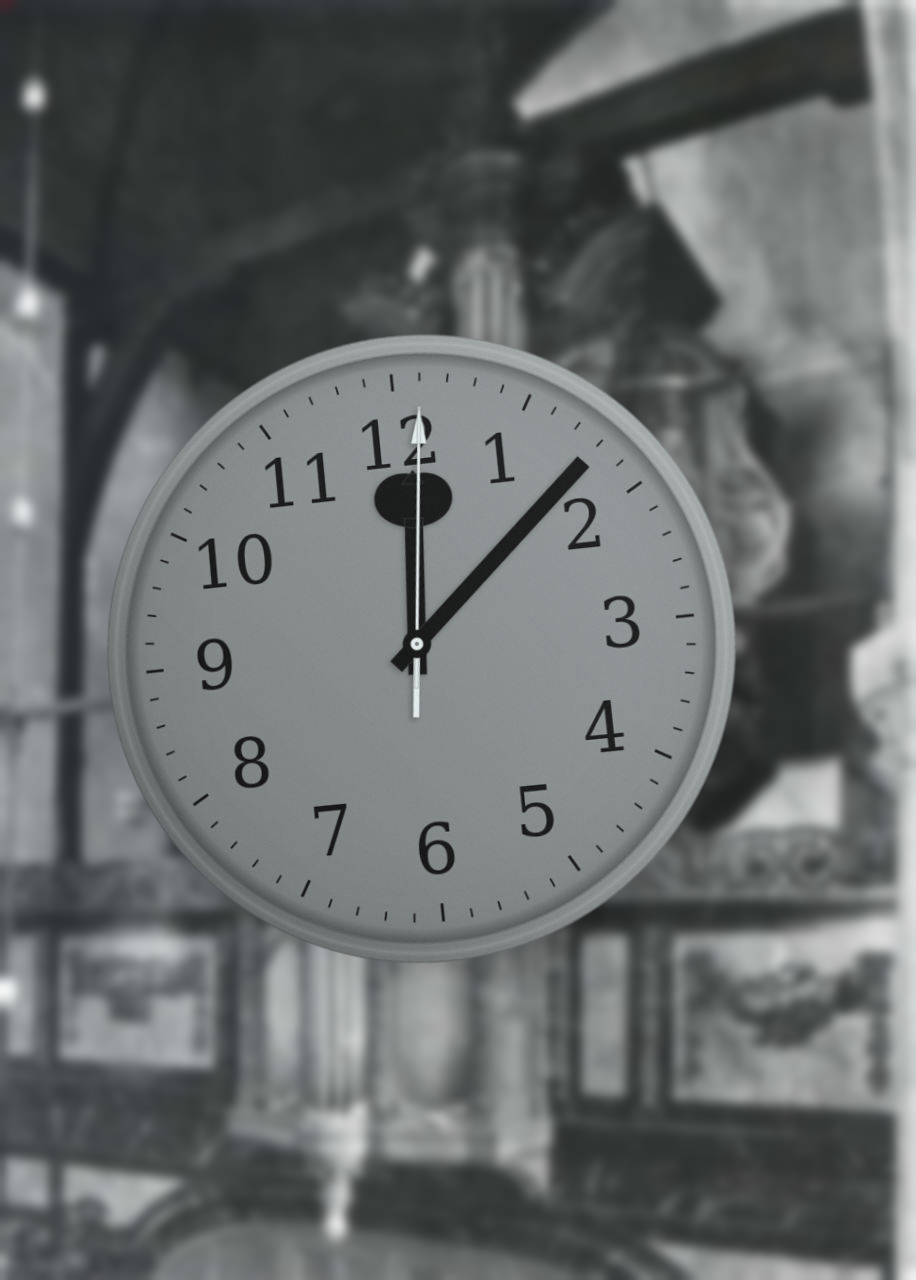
h=12 m=8 s=1
